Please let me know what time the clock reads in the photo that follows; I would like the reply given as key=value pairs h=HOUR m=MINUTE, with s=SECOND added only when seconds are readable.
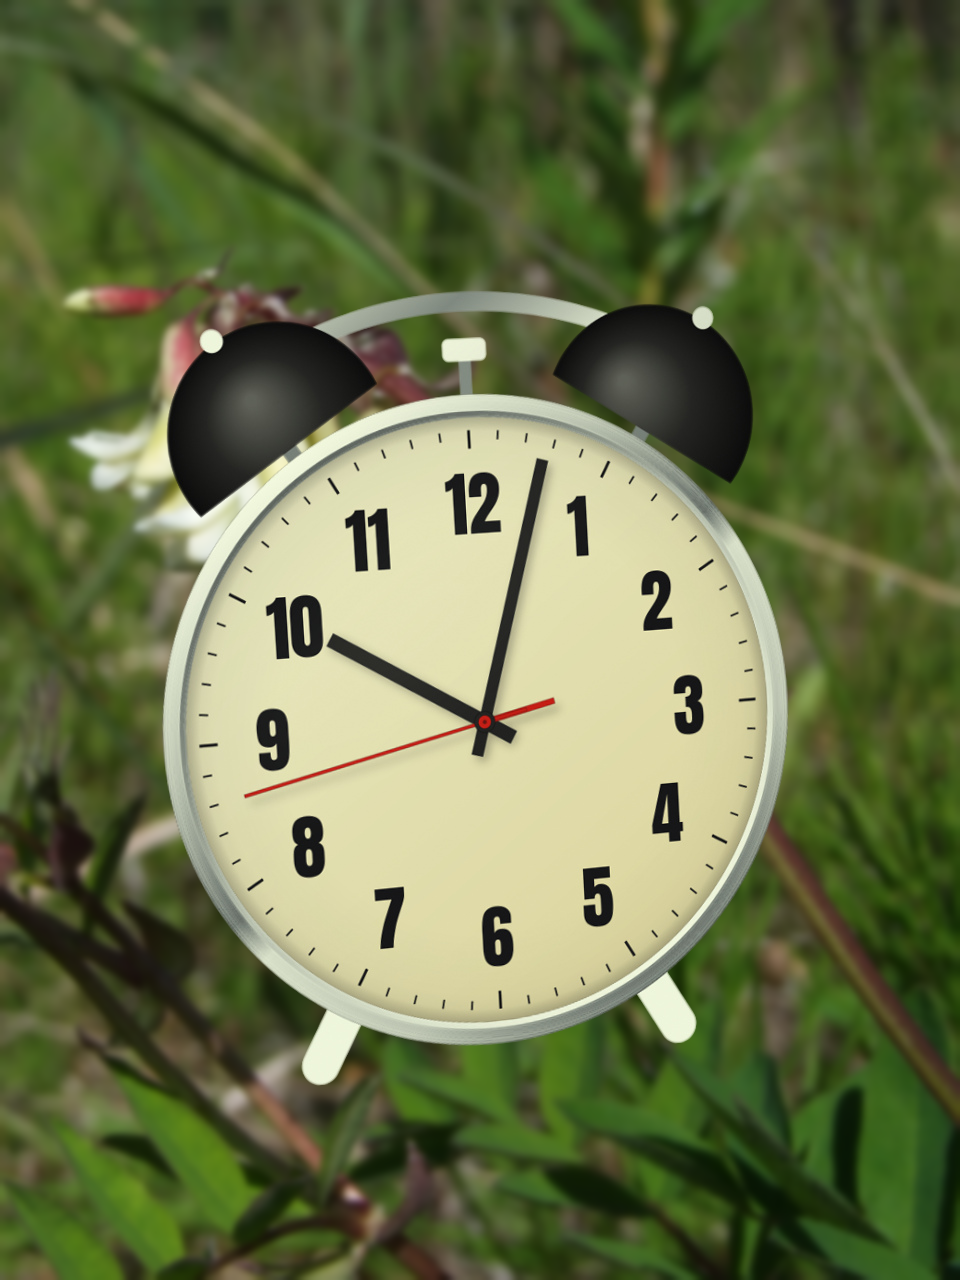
h=10 m=2 s=43
